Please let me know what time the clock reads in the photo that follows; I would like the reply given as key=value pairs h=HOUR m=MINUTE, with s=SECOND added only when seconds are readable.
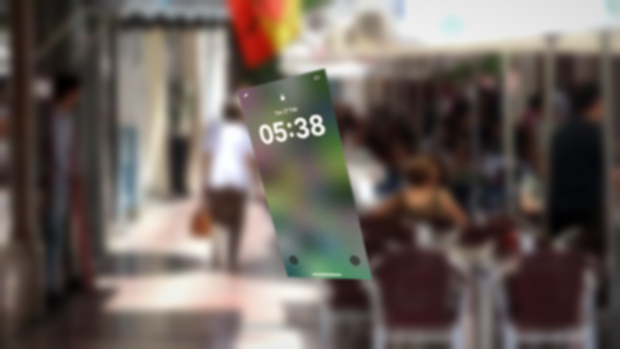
h=5 m=38
